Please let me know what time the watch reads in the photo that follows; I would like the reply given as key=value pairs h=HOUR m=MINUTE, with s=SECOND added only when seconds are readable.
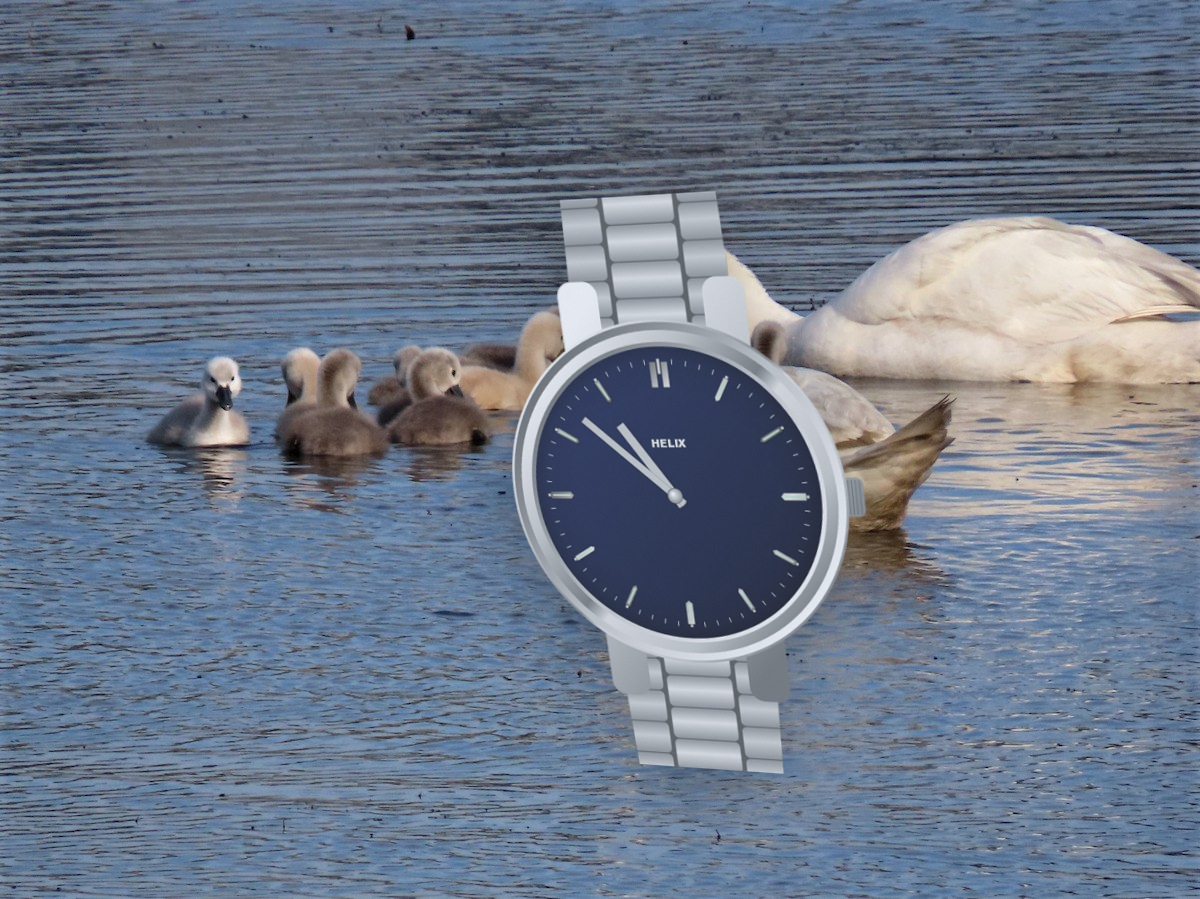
h=10 m=52
